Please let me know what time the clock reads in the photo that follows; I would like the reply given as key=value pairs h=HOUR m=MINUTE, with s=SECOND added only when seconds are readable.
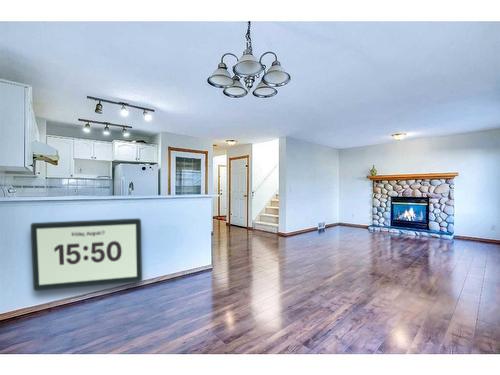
h=15 m=50
